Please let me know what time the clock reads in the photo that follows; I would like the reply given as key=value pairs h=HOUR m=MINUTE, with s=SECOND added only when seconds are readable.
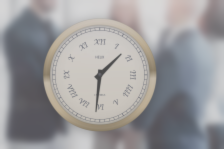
h=1 m=31
